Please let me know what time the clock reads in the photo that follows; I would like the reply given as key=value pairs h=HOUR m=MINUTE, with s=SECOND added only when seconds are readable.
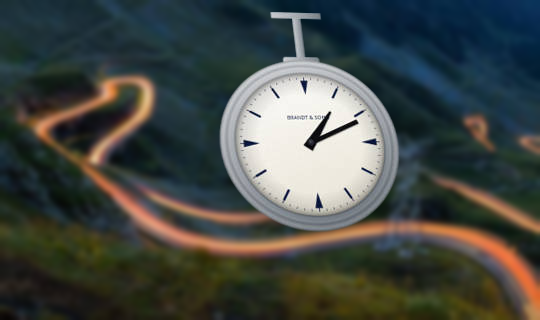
h=1 m=11
